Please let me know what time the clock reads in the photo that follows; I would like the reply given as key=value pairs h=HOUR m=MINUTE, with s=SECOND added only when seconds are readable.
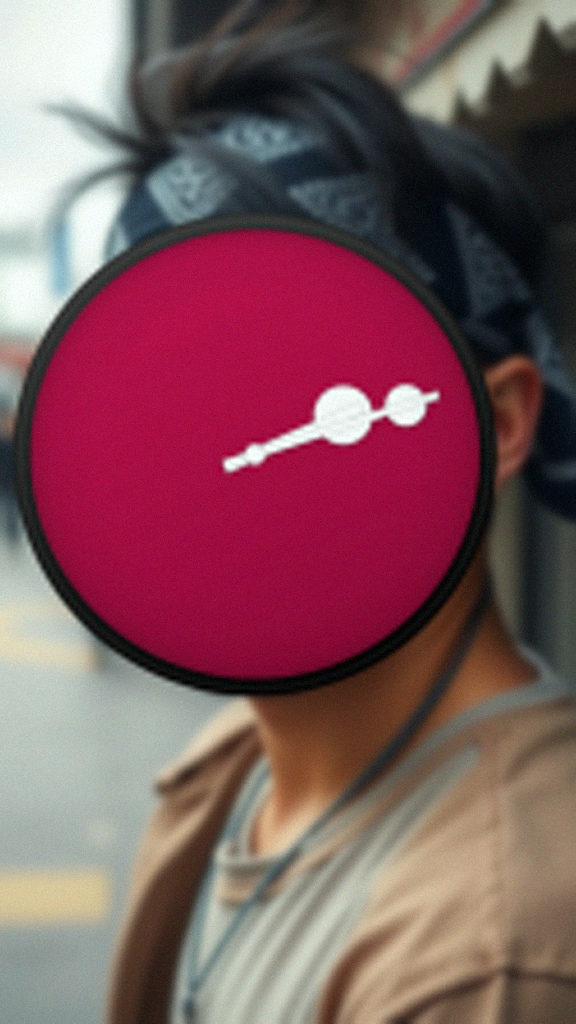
h=2 m=12
